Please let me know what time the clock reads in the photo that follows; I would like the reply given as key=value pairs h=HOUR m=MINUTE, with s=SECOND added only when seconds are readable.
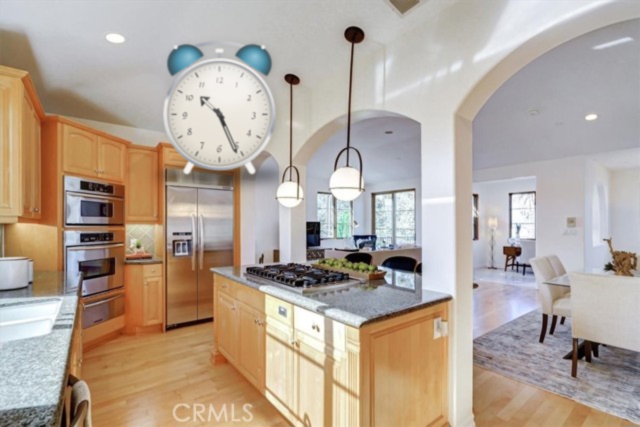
h=10 m=26
